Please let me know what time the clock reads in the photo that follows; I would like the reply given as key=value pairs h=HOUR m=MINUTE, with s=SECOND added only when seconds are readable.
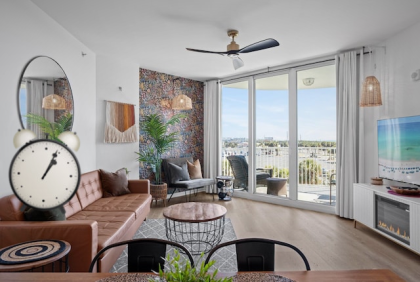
h=1 m=4
